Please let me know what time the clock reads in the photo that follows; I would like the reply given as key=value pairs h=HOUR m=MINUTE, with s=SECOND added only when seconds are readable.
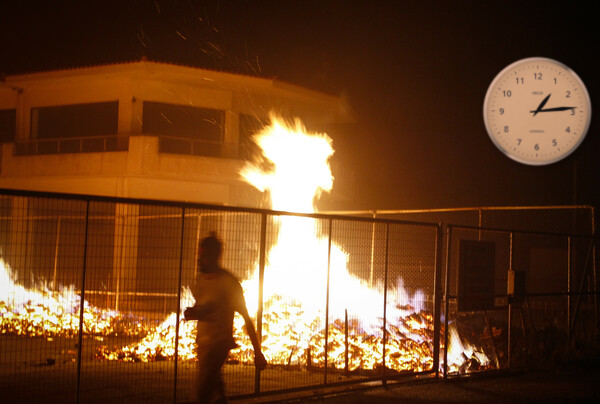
h=1 m=14
